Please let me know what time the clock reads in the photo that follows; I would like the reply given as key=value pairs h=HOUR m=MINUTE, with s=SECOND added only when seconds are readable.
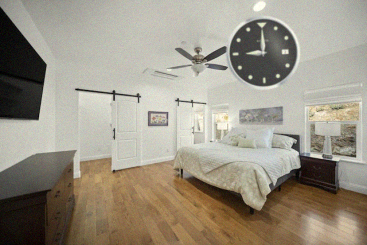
h=9 m=0
